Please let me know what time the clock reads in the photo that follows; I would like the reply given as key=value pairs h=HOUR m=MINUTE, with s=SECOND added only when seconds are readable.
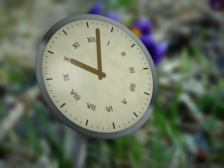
h=10 m=2
